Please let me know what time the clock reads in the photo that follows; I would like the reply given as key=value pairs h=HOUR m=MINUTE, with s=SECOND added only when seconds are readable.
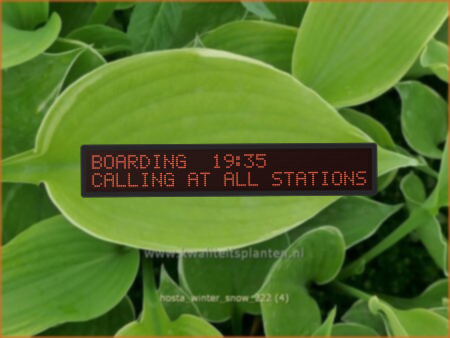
h=19 m=35
